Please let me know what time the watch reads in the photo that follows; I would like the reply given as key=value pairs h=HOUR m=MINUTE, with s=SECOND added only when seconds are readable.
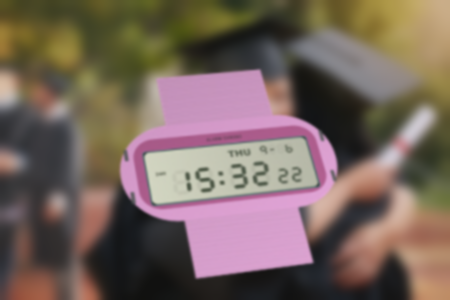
h=15 m=32 s=22
